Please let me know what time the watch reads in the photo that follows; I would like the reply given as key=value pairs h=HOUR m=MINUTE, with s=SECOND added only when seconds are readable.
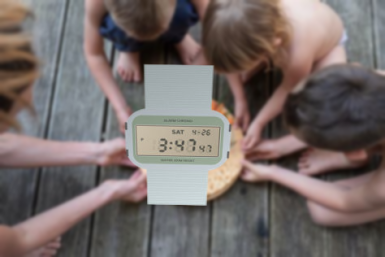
h=3 m=47 s=47
